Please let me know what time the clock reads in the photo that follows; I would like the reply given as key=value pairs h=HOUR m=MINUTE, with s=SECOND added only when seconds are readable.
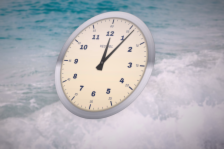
h=12 m=6
